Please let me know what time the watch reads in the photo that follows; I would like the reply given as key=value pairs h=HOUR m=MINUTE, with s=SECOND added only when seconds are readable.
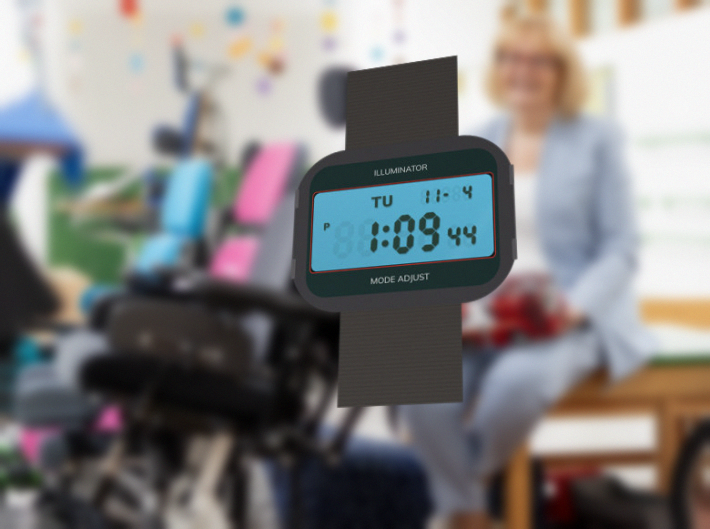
h=1 m=9 s=44
